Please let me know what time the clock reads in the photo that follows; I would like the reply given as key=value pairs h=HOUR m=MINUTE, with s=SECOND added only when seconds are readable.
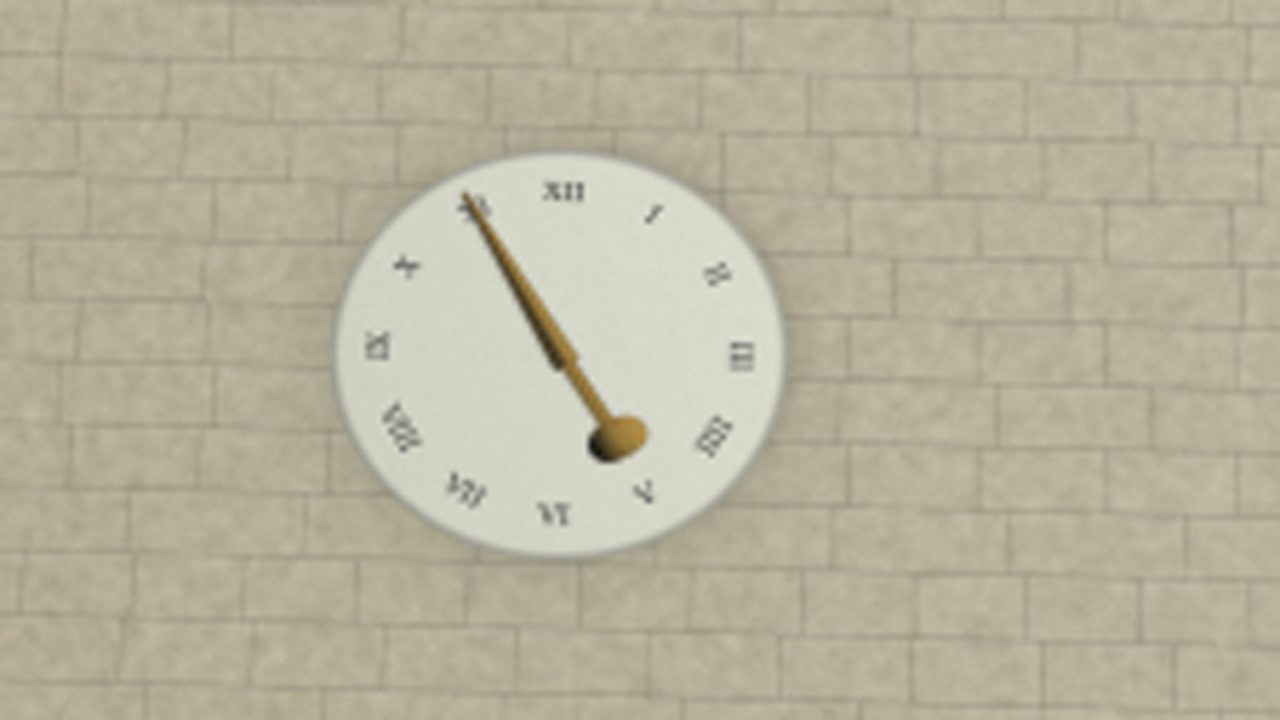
h=4 m=55
